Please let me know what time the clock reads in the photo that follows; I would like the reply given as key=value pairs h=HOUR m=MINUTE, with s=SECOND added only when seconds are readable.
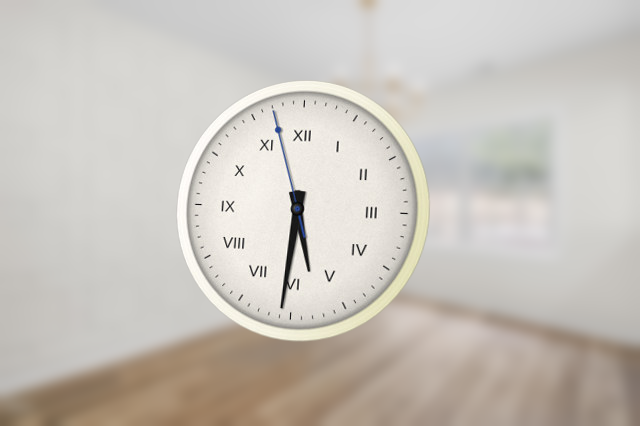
h=5 m=30 s=57
